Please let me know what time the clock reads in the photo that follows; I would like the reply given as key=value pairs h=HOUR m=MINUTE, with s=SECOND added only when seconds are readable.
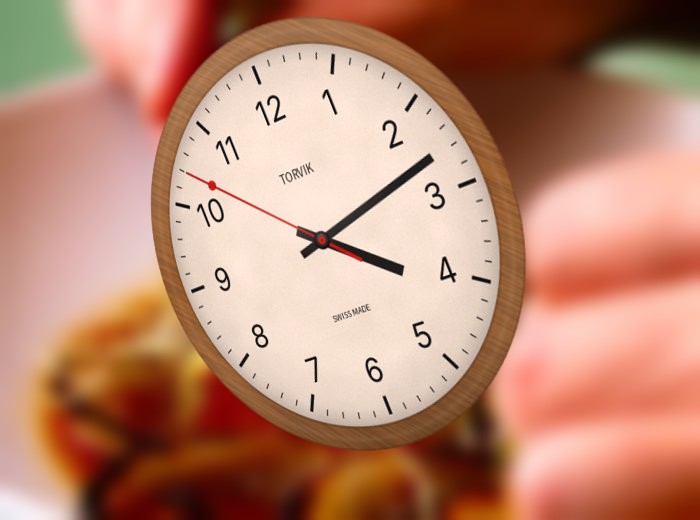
h=4 m=12 s=52
